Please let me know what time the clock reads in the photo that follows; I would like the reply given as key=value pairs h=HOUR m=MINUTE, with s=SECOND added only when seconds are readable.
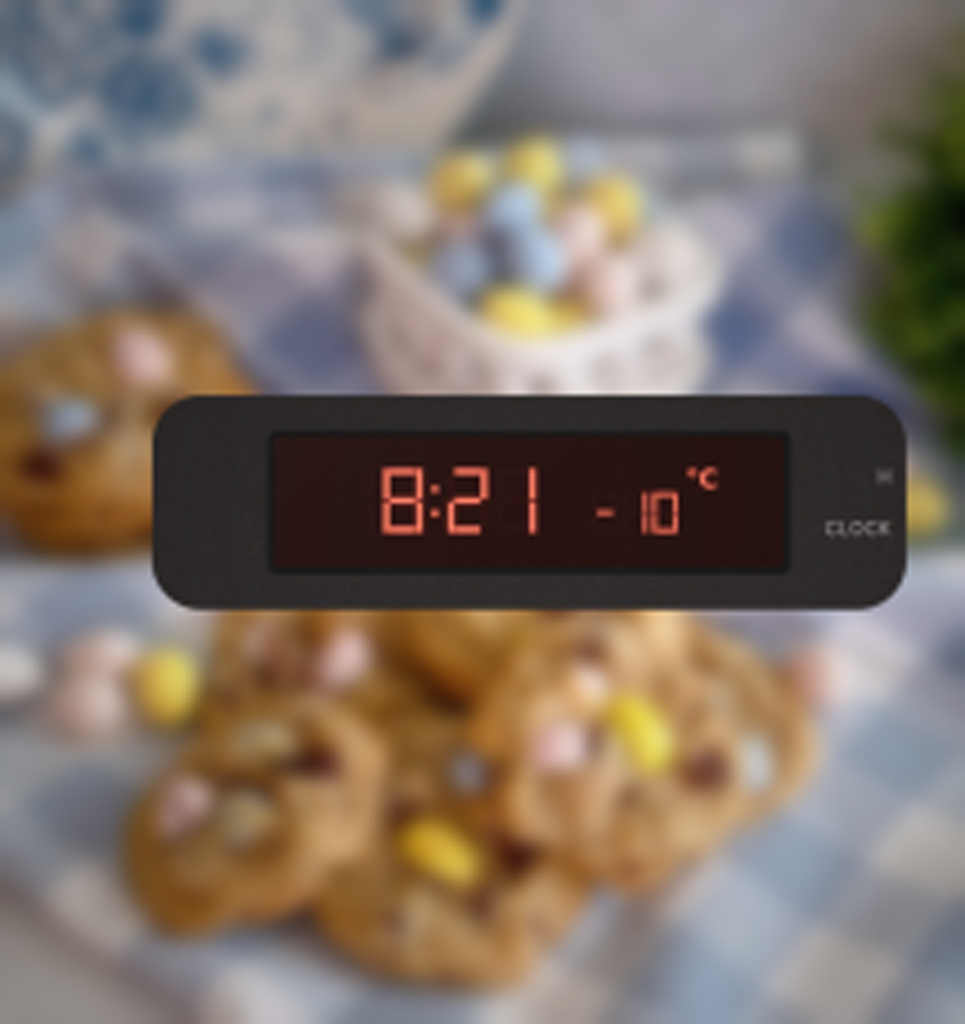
h=8 m=21
